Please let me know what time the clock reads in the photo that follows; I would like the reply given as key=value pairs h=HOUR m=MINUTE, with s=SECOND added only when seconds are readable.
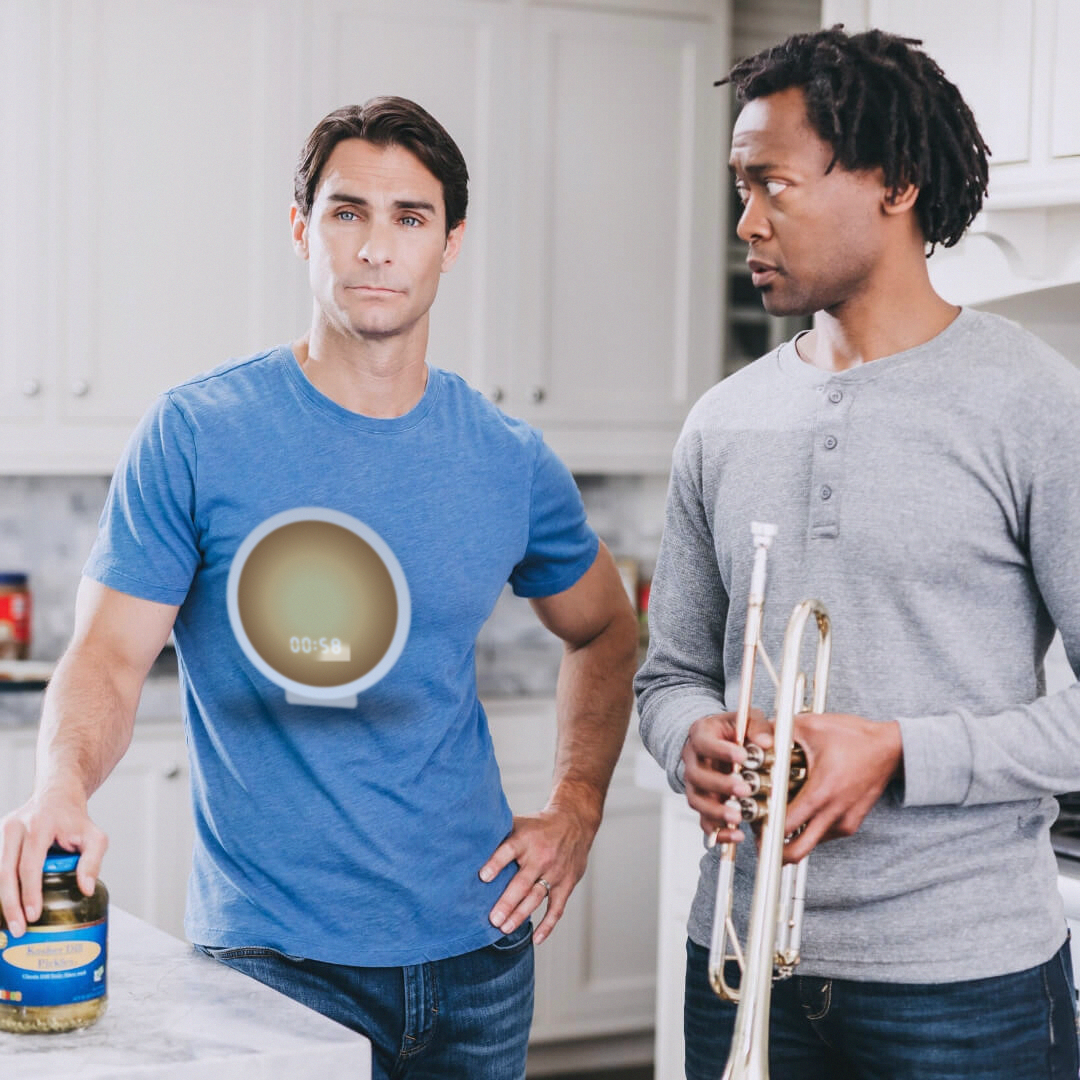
h=0 m=58
